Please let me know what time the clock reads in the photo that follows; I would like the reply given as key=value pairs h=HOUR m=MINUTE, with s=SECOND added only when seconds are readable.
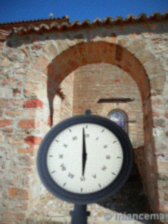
h=5 m=59
